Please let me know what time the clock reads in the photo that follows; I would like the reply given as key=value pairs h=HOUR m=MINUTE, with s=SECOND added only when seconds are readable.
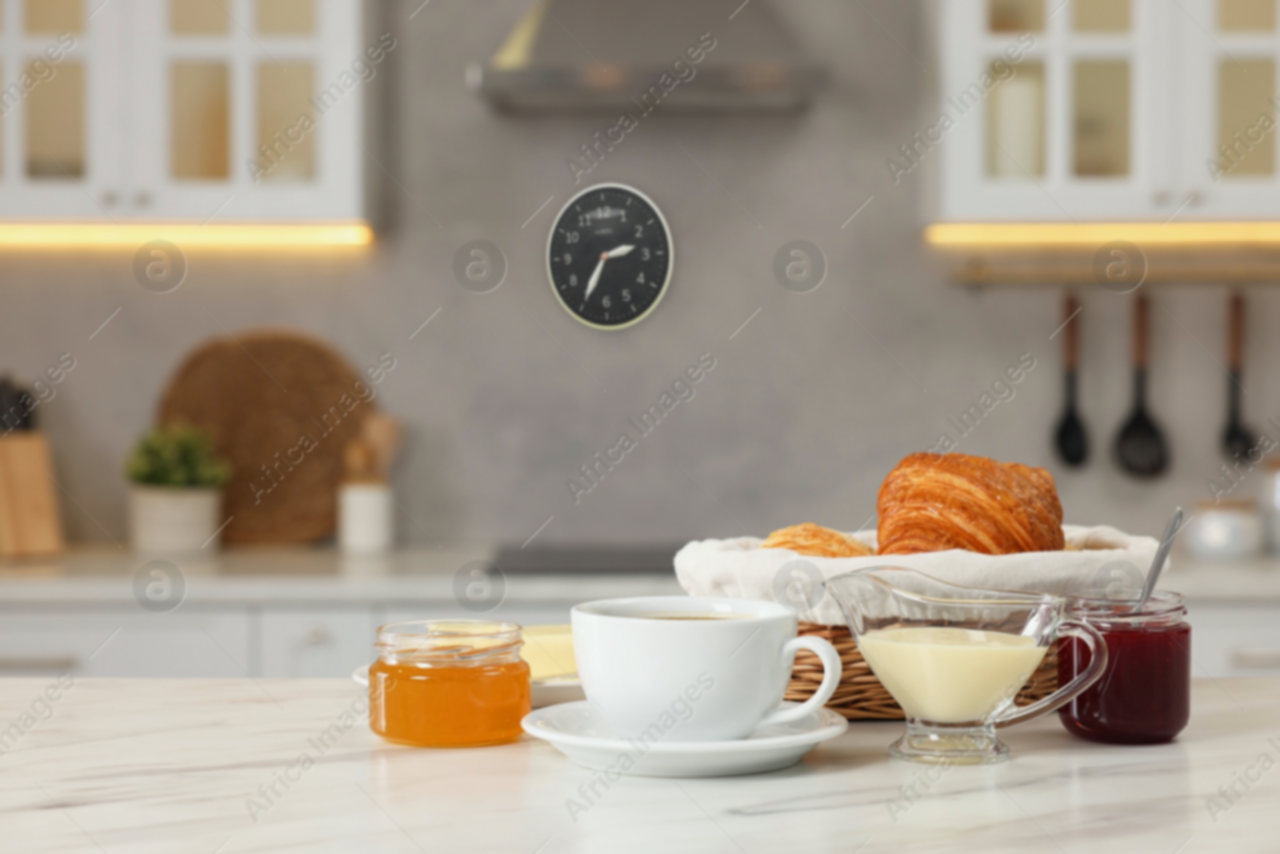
h=2 m=35
